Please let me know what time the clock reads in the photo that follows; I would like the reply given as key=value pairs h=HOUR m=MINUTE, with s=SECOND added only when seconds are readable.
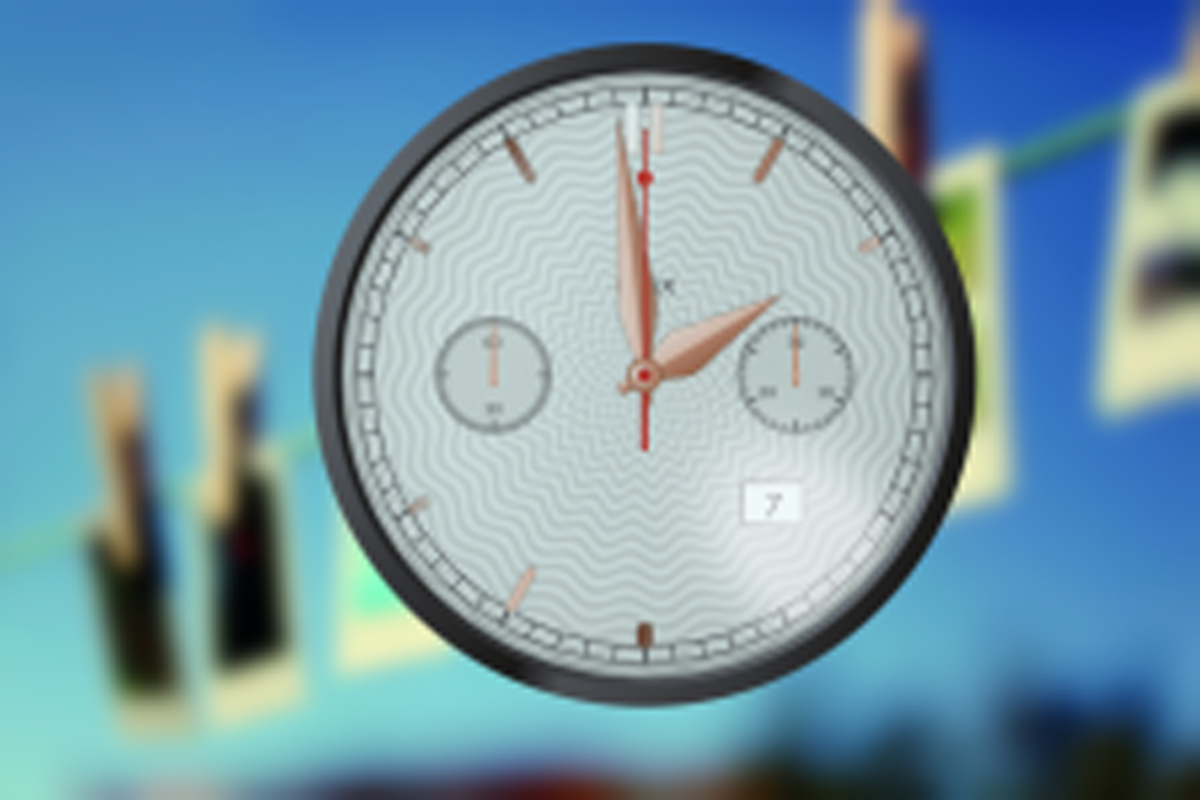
h=1 m=59
